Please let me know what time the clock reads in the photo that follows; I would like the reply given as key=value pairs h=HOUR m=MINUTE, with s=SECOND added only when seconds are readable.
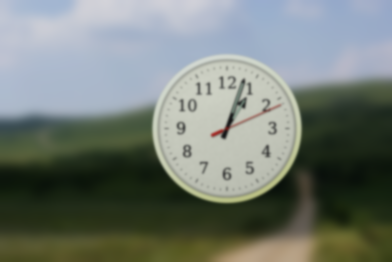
h=1 m=3 s=11
